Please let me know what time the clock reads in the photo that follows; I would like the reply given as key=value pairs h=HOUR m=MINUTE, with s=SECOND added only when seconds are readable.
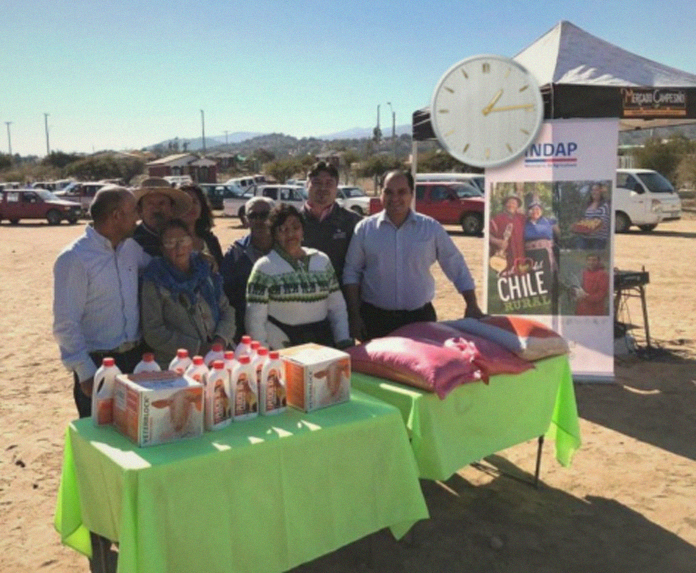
h=1 m=14
